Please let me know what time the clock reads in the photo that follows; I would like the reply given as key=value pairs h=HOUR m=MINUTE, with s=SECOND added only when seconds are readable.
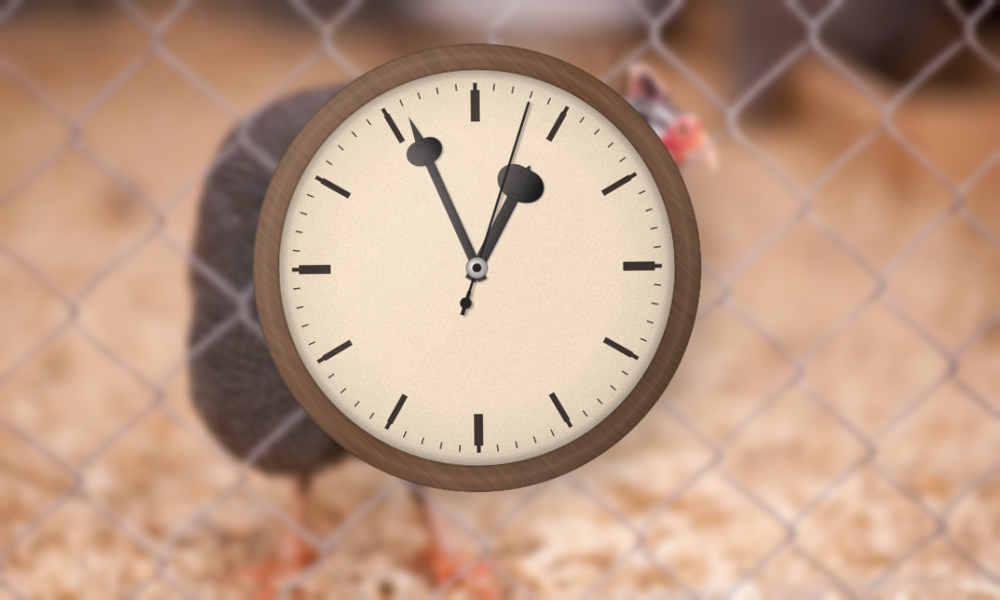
h=12 m=56 s=3
